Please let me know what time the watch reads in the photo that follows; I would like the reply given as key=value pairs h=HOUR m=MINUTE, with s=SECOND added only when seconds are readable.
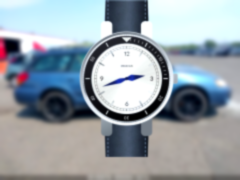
h=2 m=42
